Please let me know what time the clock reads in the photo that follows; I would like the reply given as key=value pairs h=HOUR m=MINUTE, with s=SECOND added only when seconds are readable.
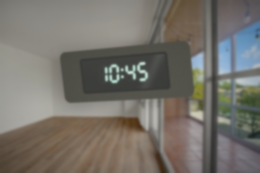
h=10 m=45
